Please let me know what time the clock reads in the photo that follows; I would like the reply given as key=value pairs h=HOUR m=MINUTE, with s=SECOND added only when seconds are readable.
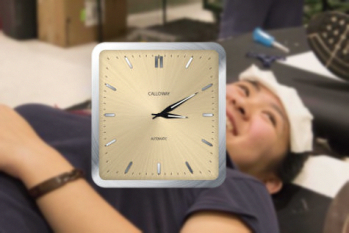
h=3 m=10
